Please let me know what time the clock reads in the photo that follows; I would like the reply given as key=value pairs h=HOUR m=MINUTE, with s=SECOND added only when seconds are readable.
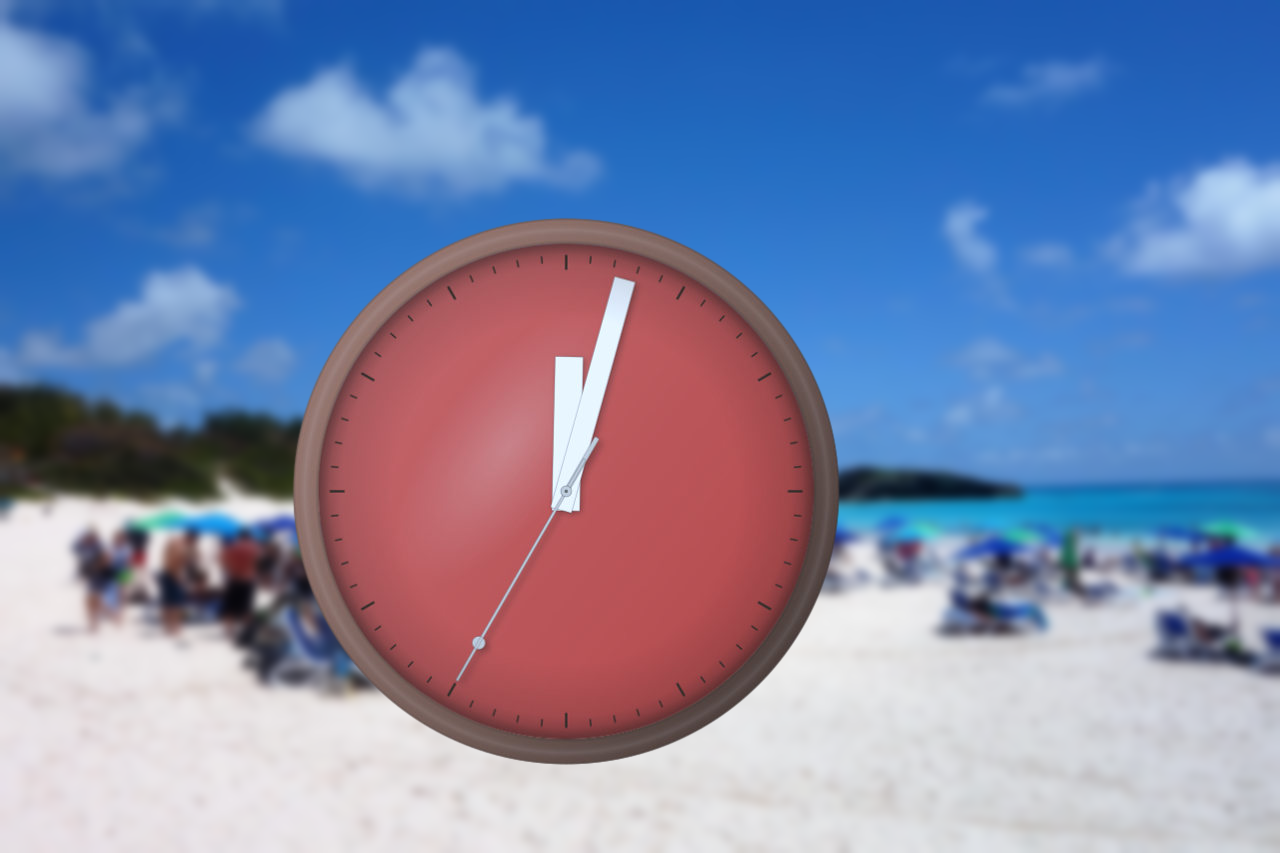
h=12 m=2 s=35
